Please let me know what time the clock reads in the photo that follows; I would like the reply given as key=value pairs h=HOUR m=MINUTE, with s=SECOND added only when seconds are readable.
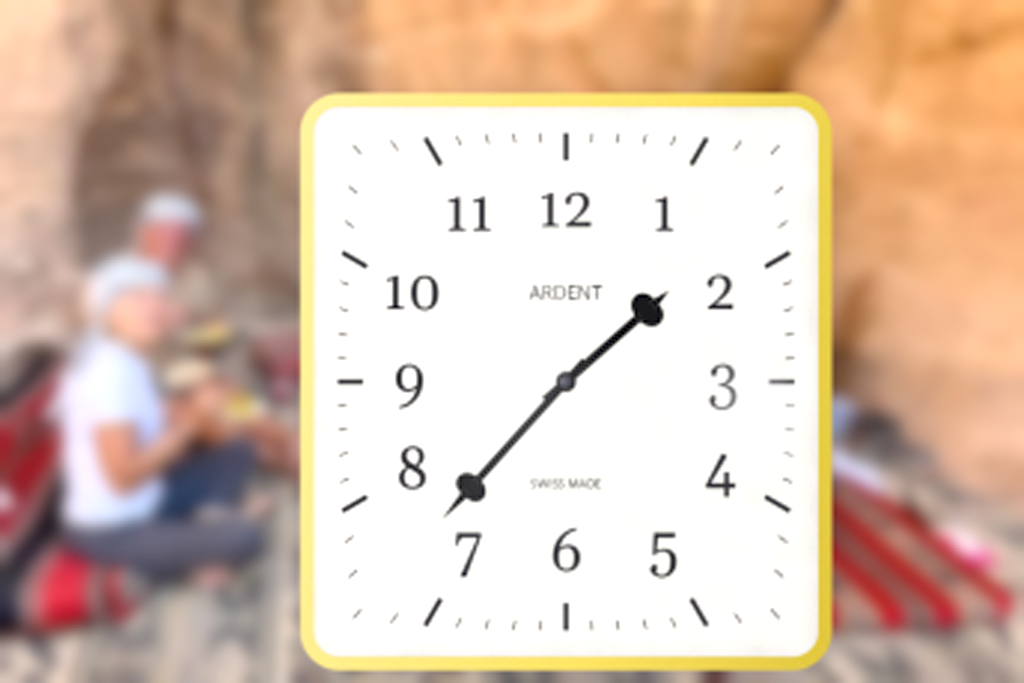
h=1 m=37
